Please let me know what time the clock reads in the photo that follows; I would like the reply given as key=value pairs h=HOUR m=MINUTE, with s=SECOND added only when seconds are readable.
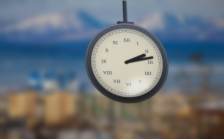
h=2 m=13
